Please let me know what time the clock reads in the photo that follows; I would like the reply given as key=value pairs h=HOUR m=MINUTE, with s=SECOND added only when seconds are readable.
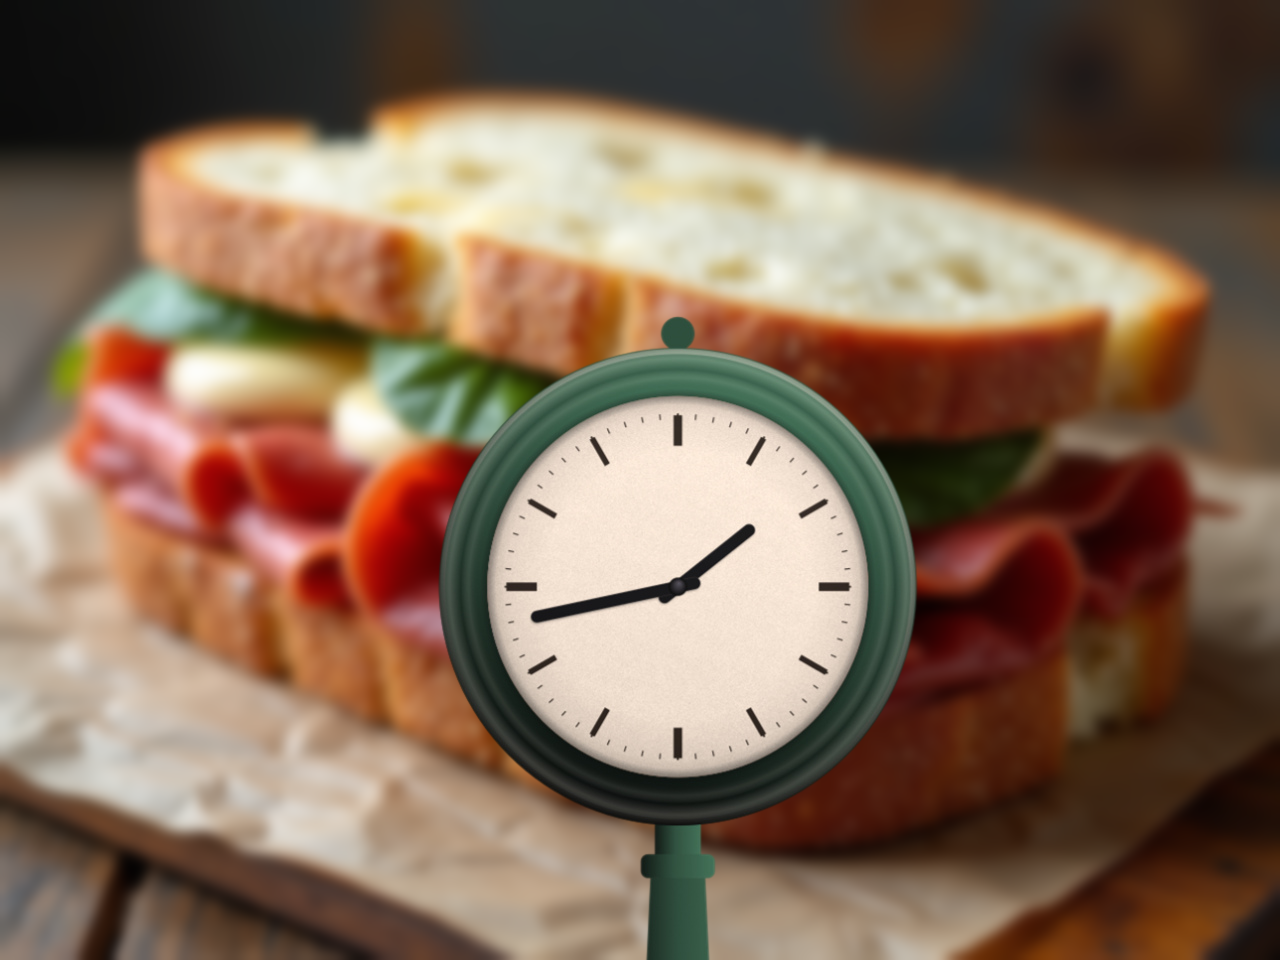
h=1 m=43
